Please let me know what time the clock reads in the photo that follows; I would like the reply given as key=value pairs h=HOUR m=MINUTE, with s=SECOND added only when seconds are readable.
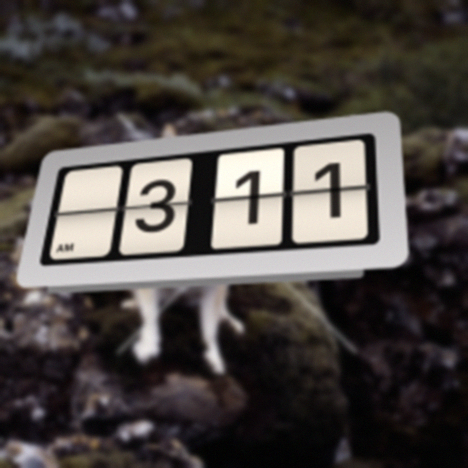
h=3 m=11
